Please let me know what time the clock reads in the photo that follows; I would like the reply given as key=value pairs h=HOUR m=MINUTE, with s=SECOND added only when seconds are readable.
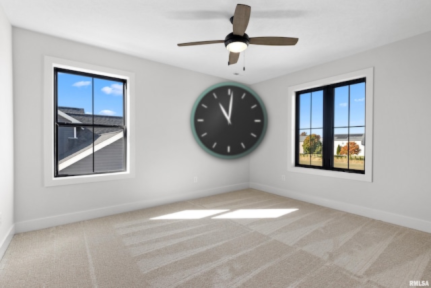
h=11 m=1
